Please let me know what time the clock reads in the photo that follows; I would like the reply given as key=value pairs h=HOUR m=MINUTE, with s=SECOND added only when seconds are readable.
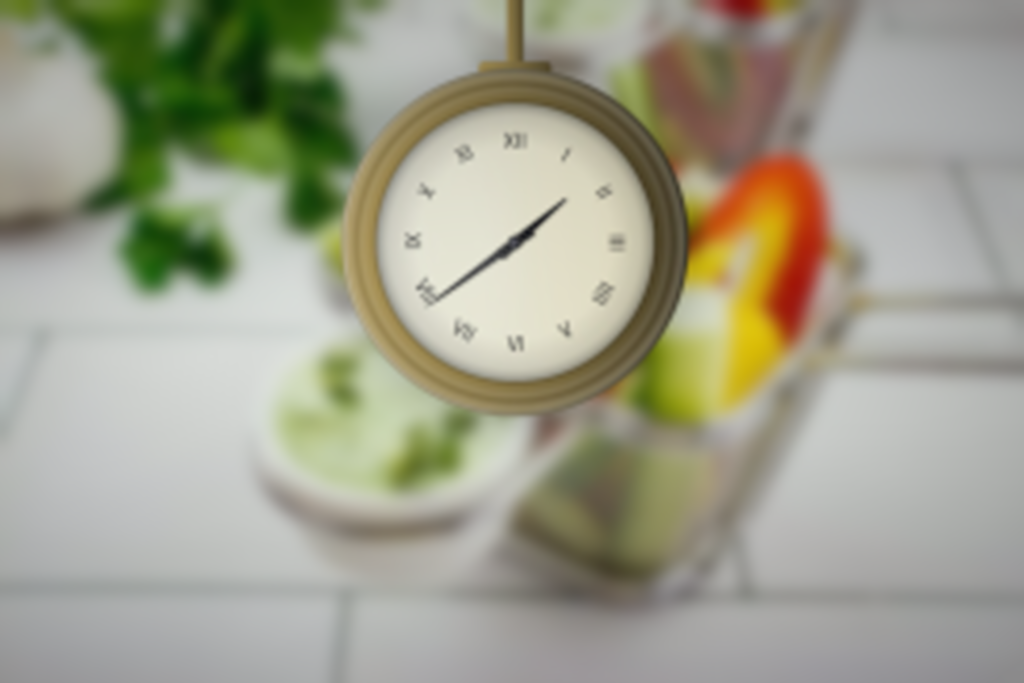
h=1 m=39
